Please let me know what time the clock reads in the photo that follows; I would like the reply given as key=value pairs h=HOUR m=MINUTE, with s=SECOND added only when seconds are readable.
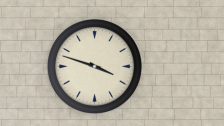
h=3 m=48
